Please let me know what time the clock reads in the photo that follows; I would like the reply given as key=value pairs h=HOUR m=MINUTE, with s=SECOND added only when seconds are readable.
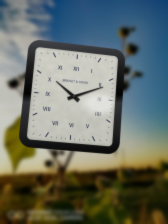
h=10 m=11
